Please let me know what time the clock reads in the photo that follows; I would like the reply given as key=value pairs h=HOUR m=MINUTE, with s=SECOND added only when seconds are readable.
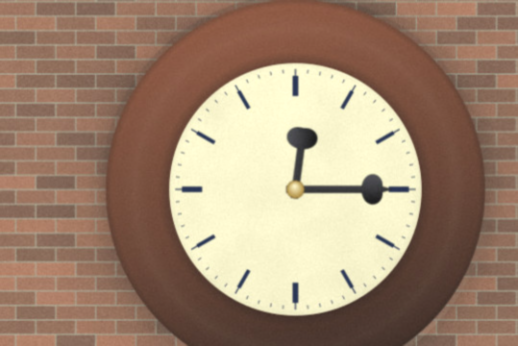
h=12 m=15
